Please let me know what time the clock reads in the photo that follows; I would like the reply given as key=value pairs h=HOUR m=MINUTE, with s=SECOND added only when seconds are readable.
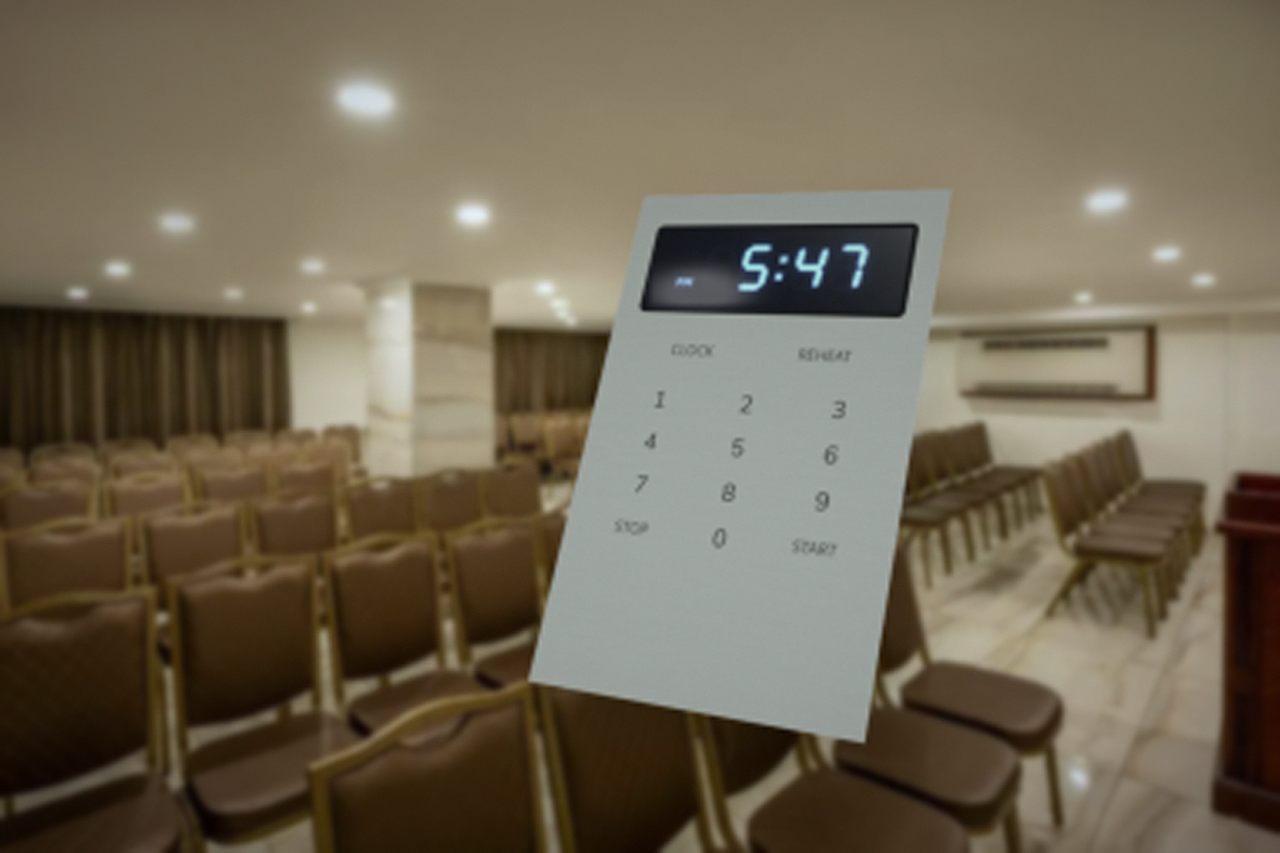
h=5 m=47
